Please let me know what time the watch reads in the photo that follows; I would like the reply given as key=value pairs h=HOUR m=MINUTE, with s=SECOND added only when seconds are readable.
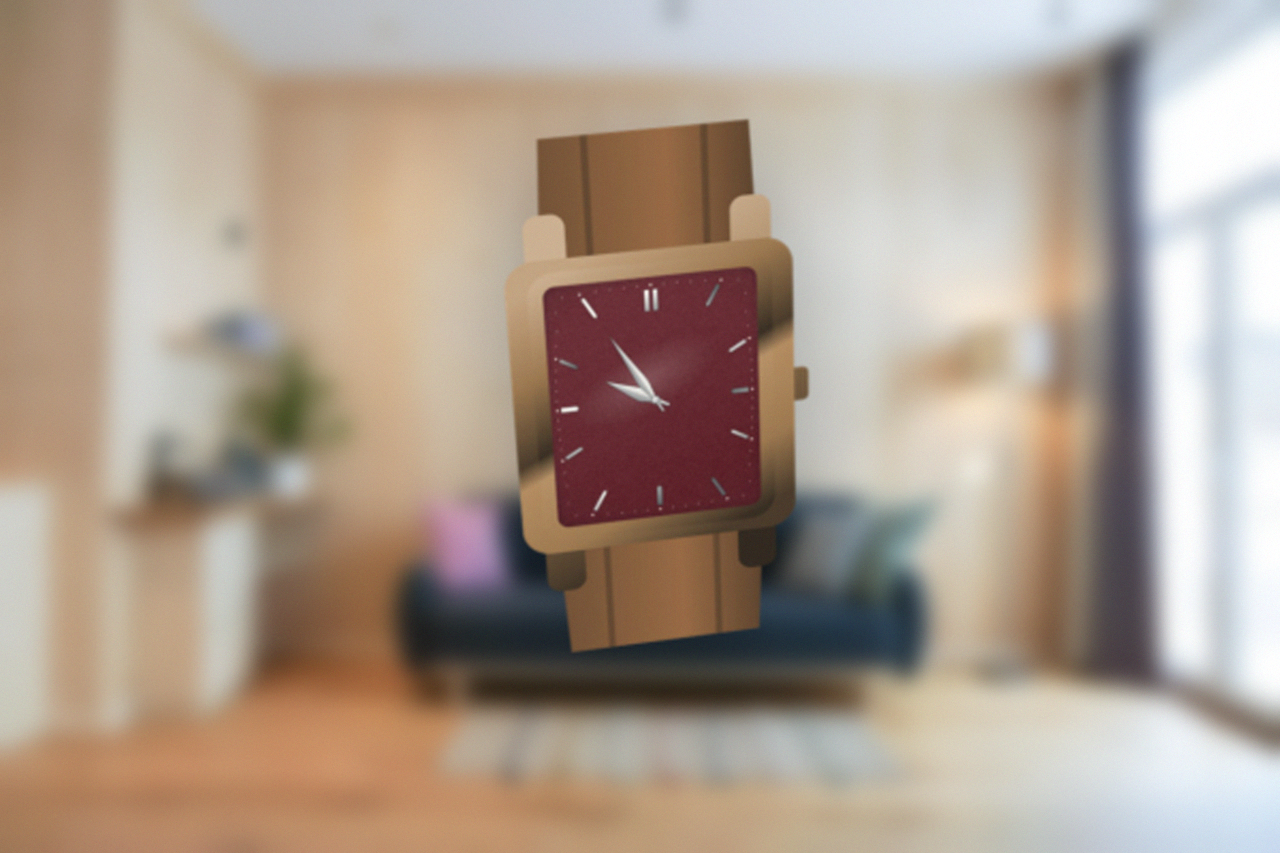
h=9 m=55
